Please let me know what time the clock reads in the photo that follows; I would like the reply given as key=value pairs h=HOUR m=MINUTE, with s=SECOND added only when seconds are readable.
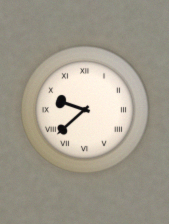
h=9 m=38
